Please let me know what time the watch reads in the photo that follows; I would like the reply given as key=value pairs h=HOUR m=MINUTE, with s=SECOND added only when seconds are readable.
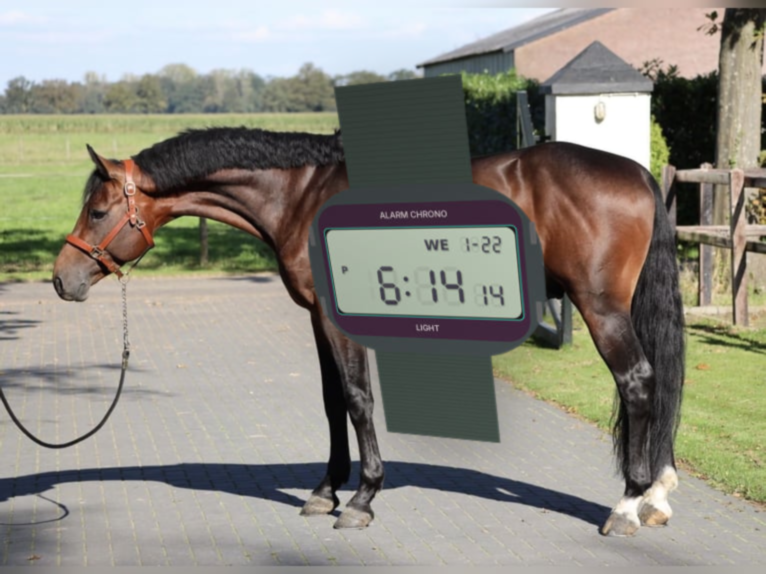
h=6 m=14 s=14
